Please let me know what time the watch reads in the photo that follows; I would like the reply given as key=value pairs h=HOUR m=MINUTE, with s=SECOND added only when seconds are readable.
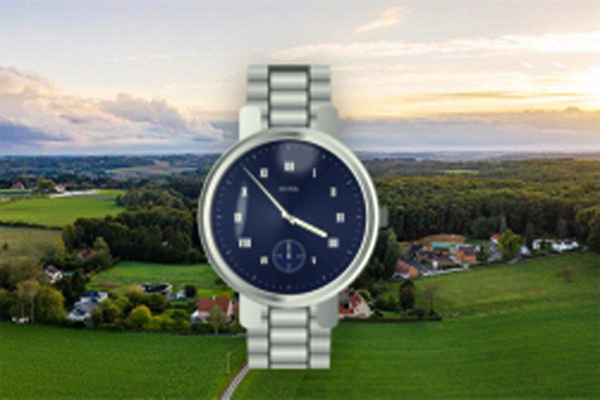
h=3 m=53
